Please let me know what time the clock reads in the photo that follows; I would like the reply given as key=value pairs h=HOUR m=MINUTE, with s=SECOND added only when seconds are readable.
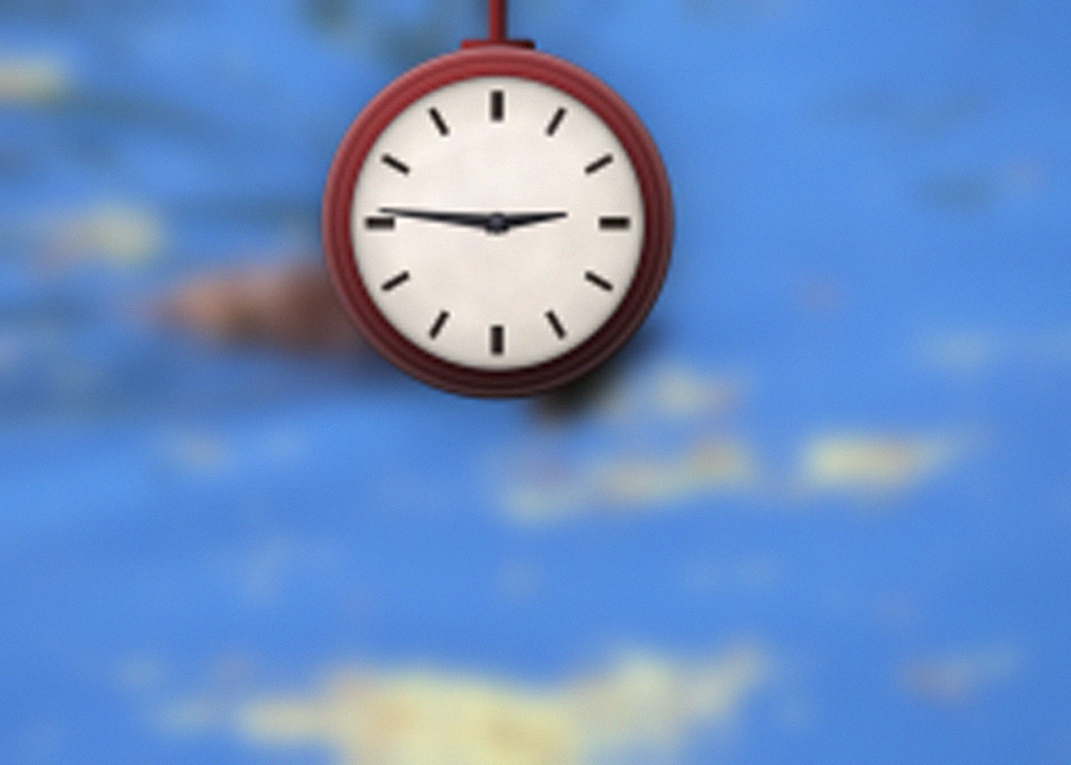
h=2 m=46
